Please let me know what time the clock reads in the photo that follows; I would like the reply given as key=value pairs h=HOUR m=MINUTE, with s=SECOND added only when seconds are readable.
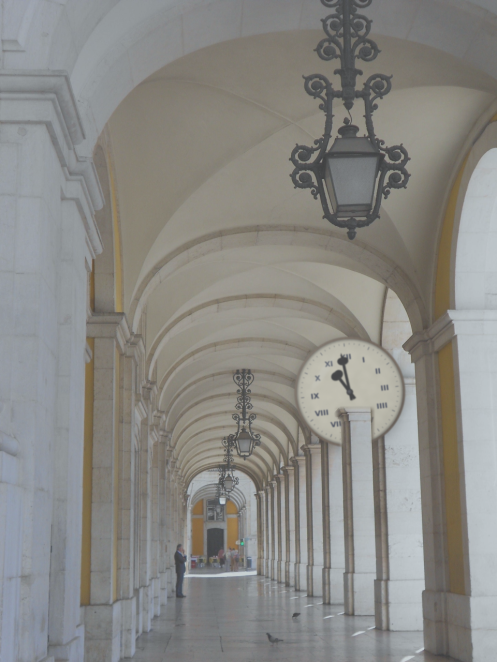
h=10 m=59
